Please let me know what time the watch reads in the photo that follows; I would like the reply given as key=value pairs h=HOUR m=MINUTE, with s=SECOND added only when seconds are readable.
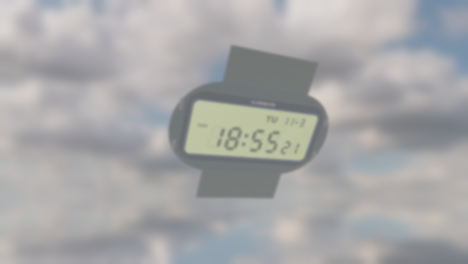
h=18 m=55 s=21
